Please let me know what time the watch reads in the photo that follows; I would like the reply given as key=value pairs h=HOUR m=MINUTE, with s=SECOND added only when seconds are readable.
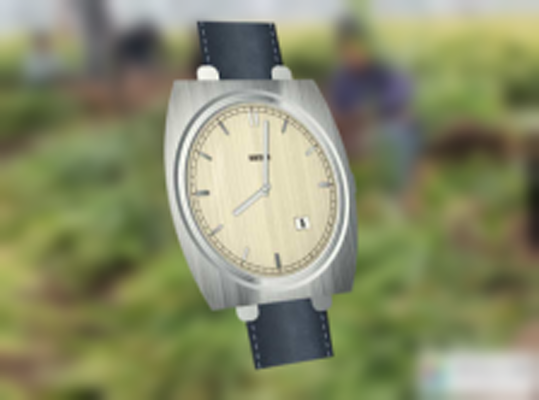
h=8 m=2
